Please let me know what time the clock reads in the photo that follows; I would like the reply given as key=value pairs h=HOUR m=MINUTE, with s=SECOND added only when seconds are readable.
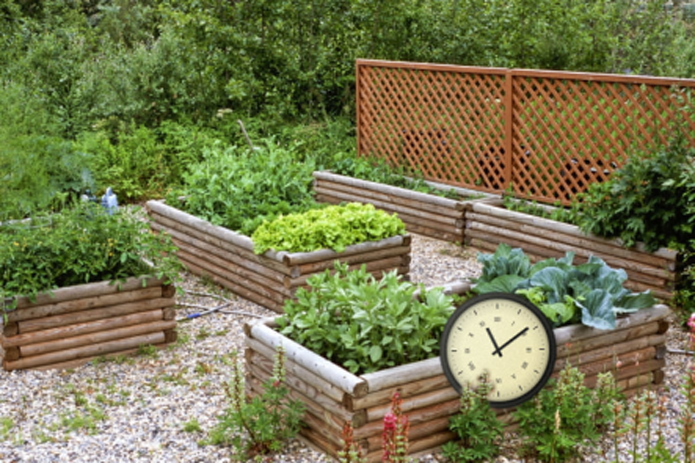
h=11 m=9
